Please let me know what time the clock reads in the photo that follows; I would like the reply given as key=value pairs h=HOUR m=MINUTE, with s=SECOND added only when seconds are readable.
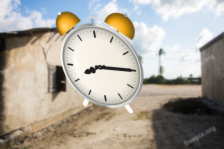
h=8 m=15
